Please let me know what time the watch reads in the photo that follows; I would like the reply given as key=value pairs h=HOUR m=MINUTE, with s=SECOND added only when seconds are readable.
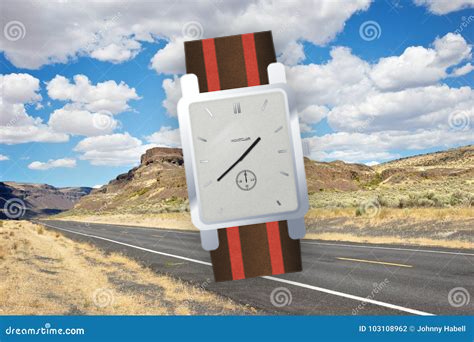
h=1 m=39
